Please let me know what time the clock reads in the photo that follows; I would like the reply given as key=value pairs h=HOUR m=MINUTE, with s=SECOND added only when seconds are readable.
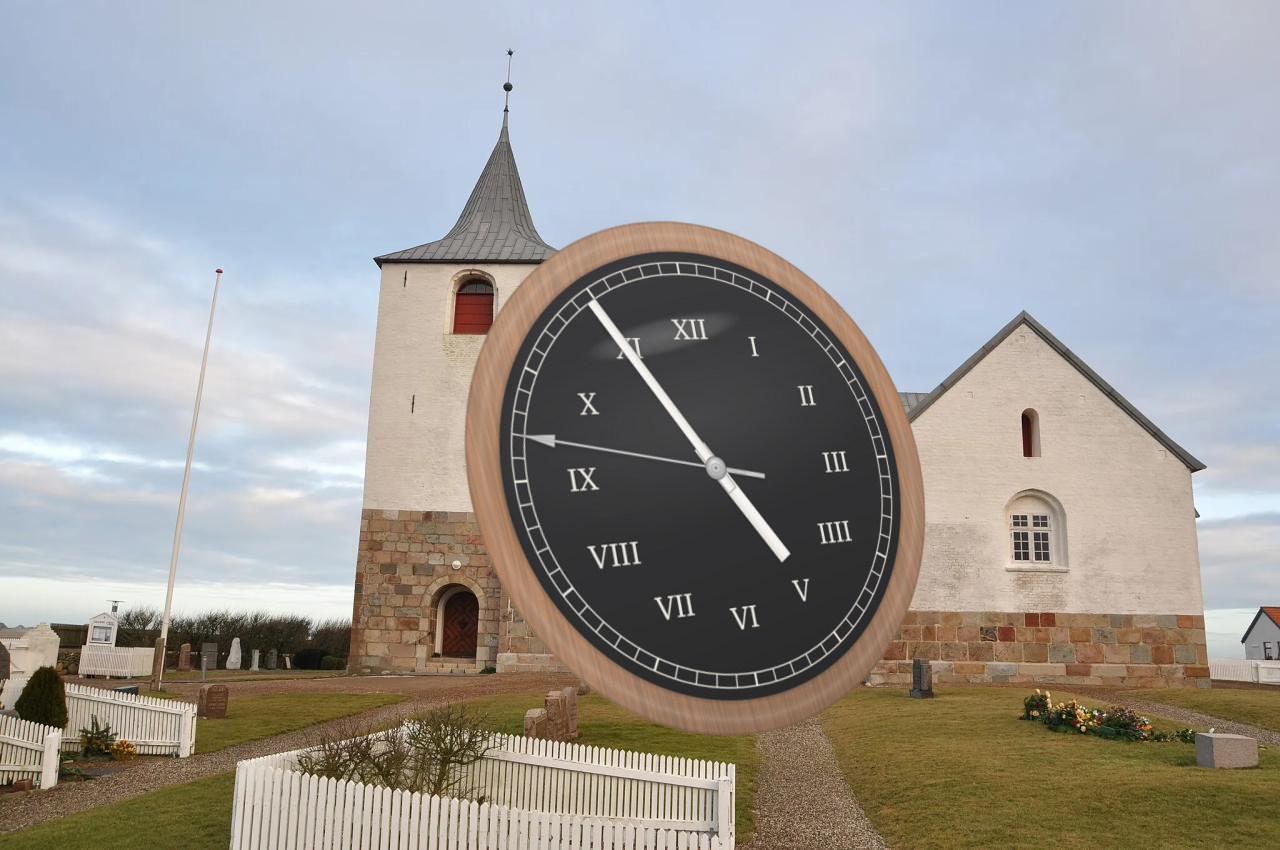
h=4 m=54 s=47
